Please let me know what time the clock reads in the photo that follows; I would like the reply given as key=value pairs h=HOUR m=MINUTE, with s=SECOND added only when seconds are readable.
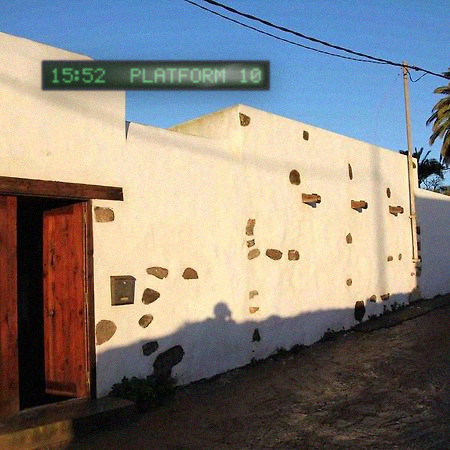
h=15 m=52
